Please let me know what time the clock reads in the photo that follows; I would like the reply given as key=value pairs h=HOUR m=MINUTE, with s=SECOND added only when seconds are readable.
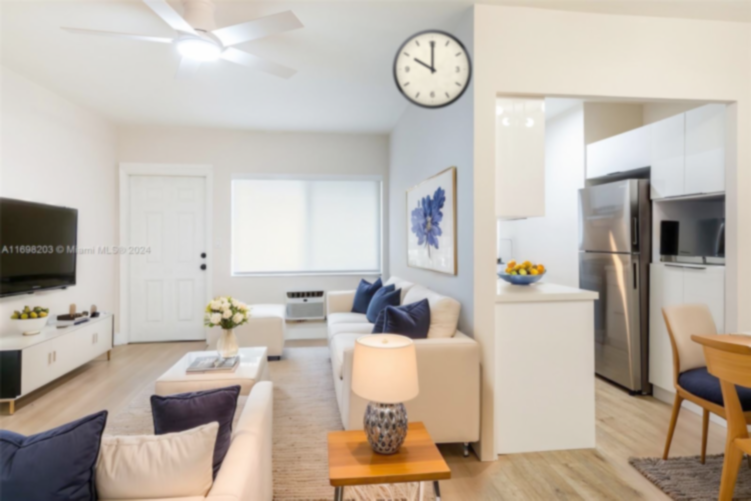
h=10 m=0
